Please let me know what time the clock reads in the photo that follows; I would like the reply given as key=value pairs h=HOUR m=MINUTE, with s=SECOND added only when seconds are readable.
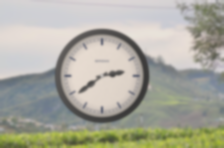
h=2 m=39
